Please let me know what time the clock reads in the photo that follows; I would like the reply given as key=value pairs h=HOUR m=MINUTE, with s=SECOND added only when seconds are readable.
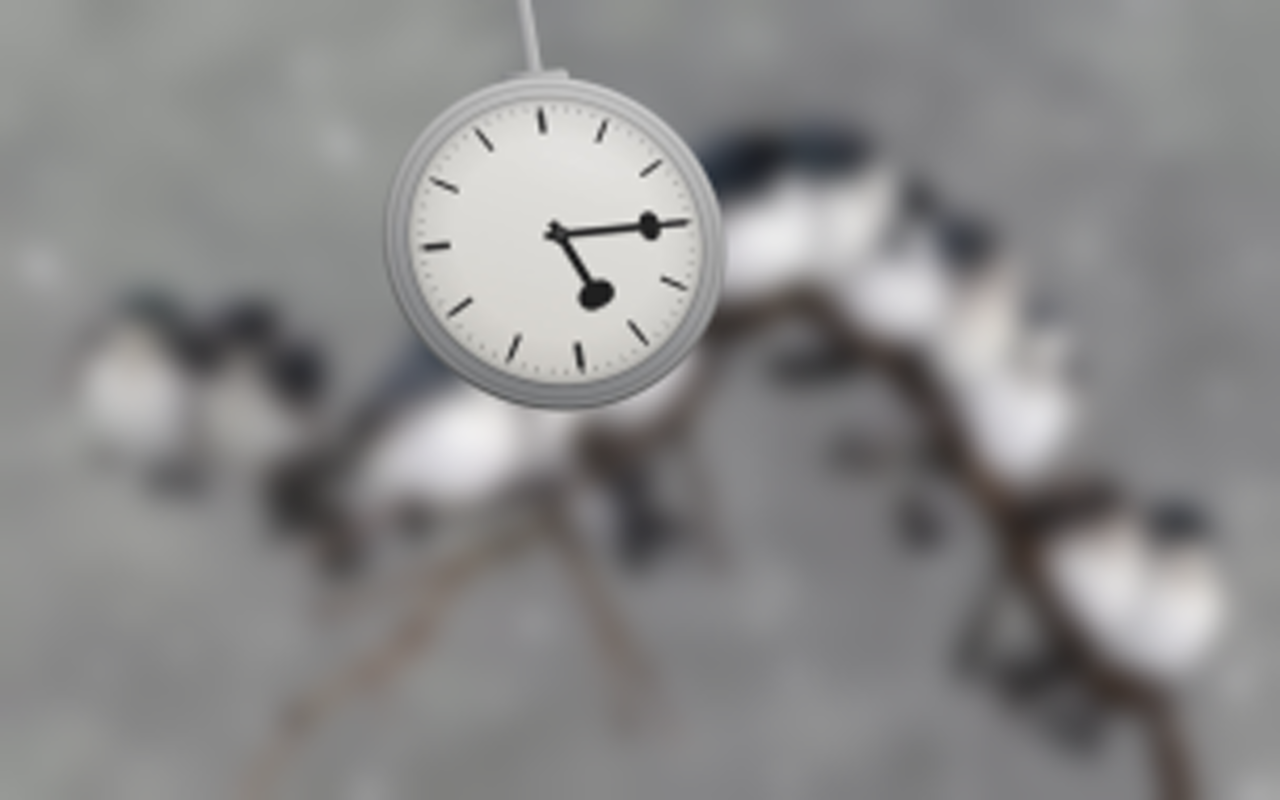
h=5 m=15
